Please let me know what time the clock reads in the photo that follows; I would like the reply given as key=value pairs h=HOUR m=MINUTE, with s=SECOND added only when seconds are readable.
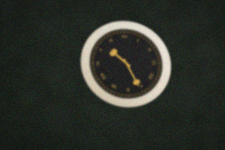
h=10 m=26
